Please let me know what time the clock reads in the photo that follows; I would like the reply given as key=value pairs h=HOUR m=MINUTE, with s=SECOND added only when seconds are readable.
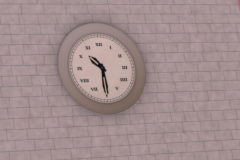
h=10 m=30
